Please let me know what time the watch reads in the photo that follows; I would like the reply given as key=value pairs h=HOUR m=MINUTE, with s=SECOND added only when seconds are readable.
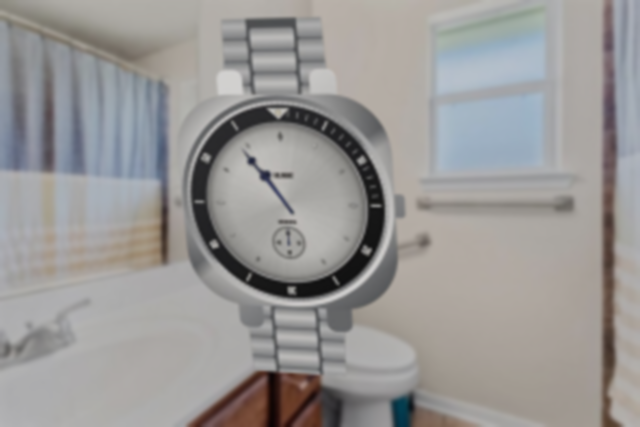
h=10 m=54
